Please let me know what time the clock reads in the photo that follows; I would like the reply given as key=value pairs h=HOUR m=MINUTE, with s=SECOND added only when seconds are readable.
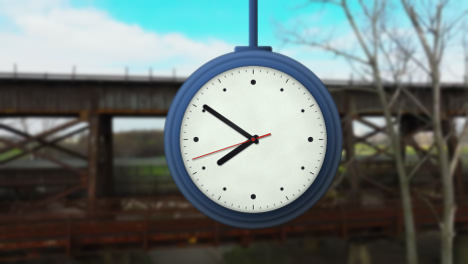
h=7 m=50 s=42
